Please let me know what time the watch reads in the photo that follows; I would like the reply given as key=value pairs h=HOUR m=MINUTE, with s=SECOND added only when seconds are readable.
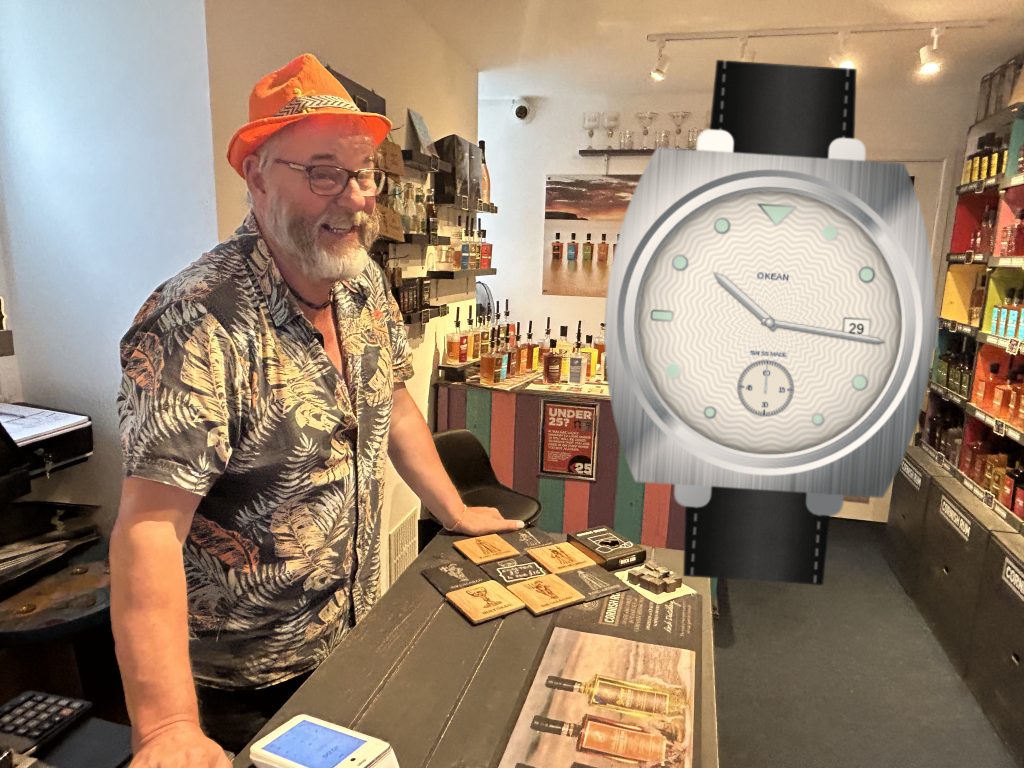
h=10 m=16
